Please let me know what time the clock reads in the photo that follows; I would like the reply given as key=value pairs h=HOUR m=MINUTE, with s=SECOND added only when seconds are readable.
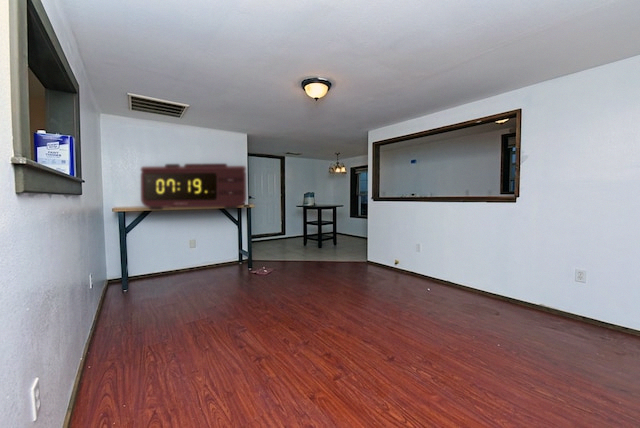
h=7 m=19
